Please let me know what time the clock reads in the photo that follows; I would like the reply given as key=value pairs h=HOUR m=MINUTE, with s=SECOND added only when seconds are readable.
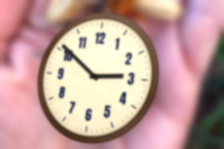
h=2 m=51
